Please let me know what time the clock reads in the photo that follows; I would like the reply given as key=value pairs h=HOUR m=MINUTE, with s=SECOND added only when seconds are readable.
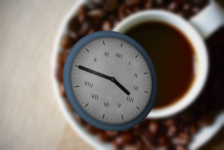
h=3 m=45
